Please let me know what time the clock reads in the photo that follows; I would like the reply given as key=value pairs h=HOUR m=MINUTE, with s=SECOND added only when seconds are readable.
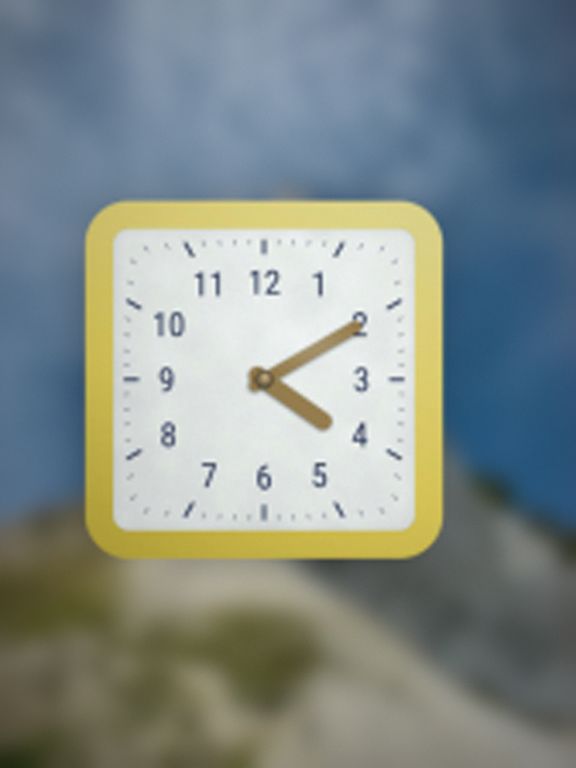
h=4 m=10
